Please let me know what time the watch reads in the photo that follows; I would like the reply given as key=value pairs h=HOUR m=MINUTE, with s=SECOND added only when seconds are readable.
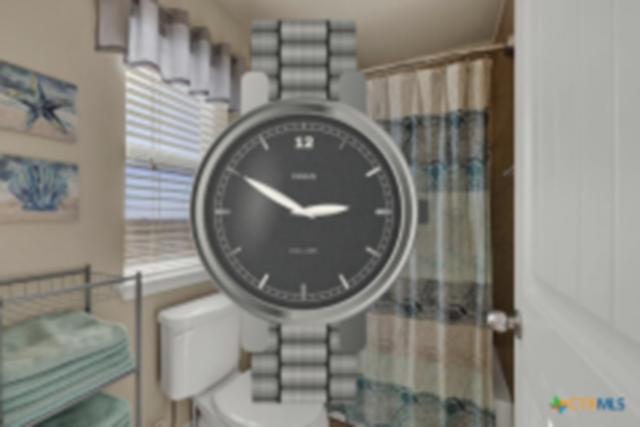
h=2 m=50
